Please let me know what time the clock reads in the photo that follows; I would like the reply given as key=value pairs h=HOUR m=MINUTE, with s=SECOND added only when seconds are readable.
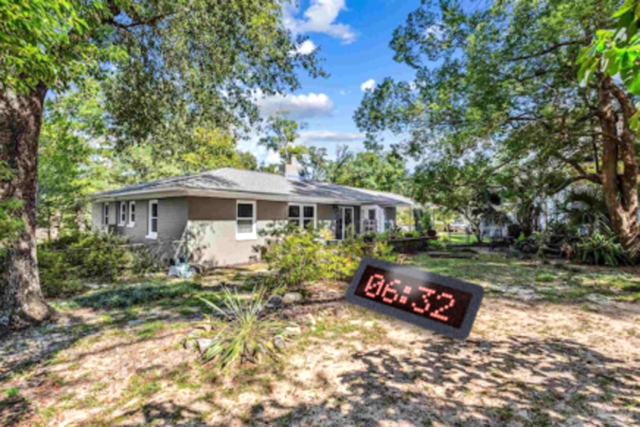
h=6 m=32
